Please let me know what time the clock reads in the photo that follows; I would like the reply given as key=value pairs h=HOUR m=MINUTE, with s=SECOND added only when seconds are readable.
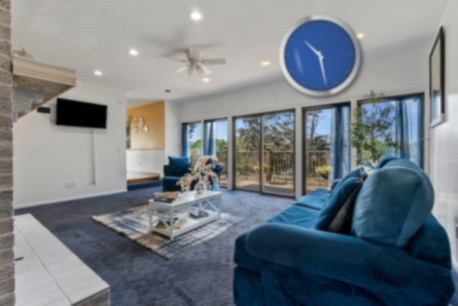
h=10 m=28
